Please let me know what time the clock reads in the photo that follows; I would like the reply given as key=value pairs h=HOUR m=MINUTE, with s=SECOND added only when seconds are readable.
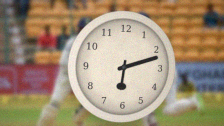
h=6 m=12
